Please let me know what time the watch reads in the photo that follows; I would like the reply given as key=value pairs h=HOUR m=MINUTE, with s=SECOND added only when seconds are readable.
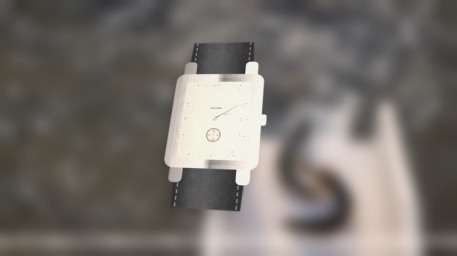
h=2 m=9
